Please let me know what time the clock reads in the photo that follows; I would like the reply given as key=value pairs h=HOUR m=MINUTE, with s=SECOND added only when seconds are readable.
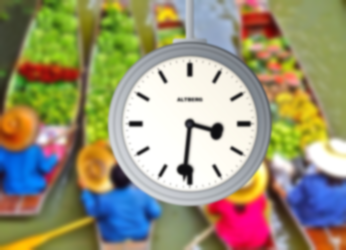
h=3 m=31
